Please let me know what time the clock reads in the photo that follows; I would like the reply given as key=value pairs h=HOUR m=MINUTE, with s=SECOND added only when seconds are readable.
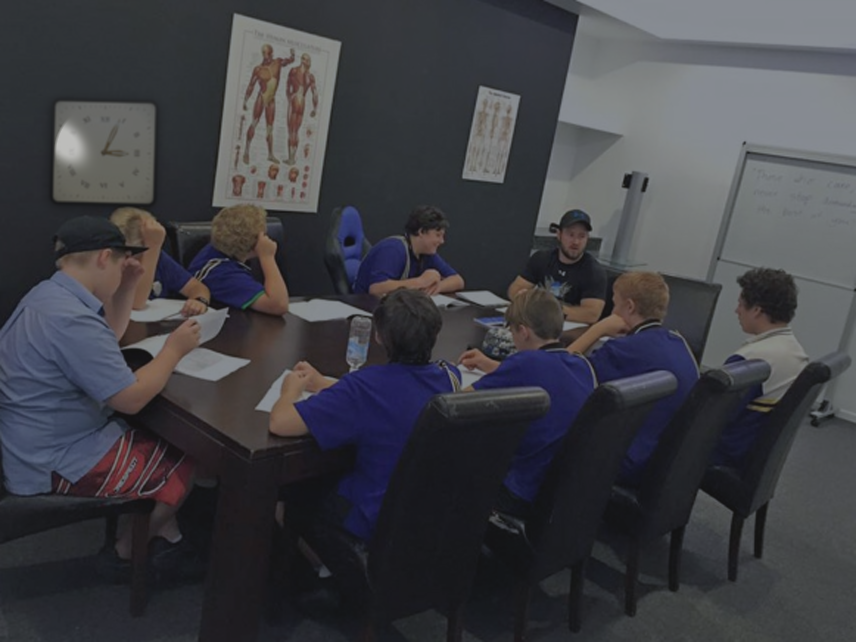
h=3 m=4
